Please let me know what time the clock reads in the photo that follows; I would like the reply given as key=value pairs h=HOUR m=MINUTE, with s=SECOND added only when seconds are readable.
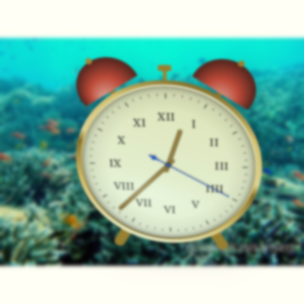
h=12 m=37 s=20
